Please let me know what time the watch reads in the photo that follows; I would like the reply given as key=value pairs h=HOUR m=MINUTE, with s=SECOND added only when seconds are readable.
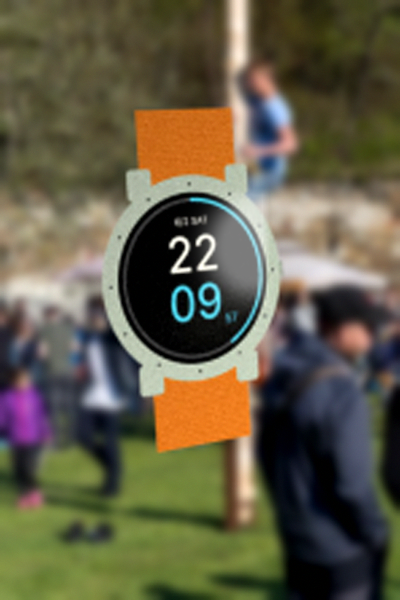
h=22 m=9
